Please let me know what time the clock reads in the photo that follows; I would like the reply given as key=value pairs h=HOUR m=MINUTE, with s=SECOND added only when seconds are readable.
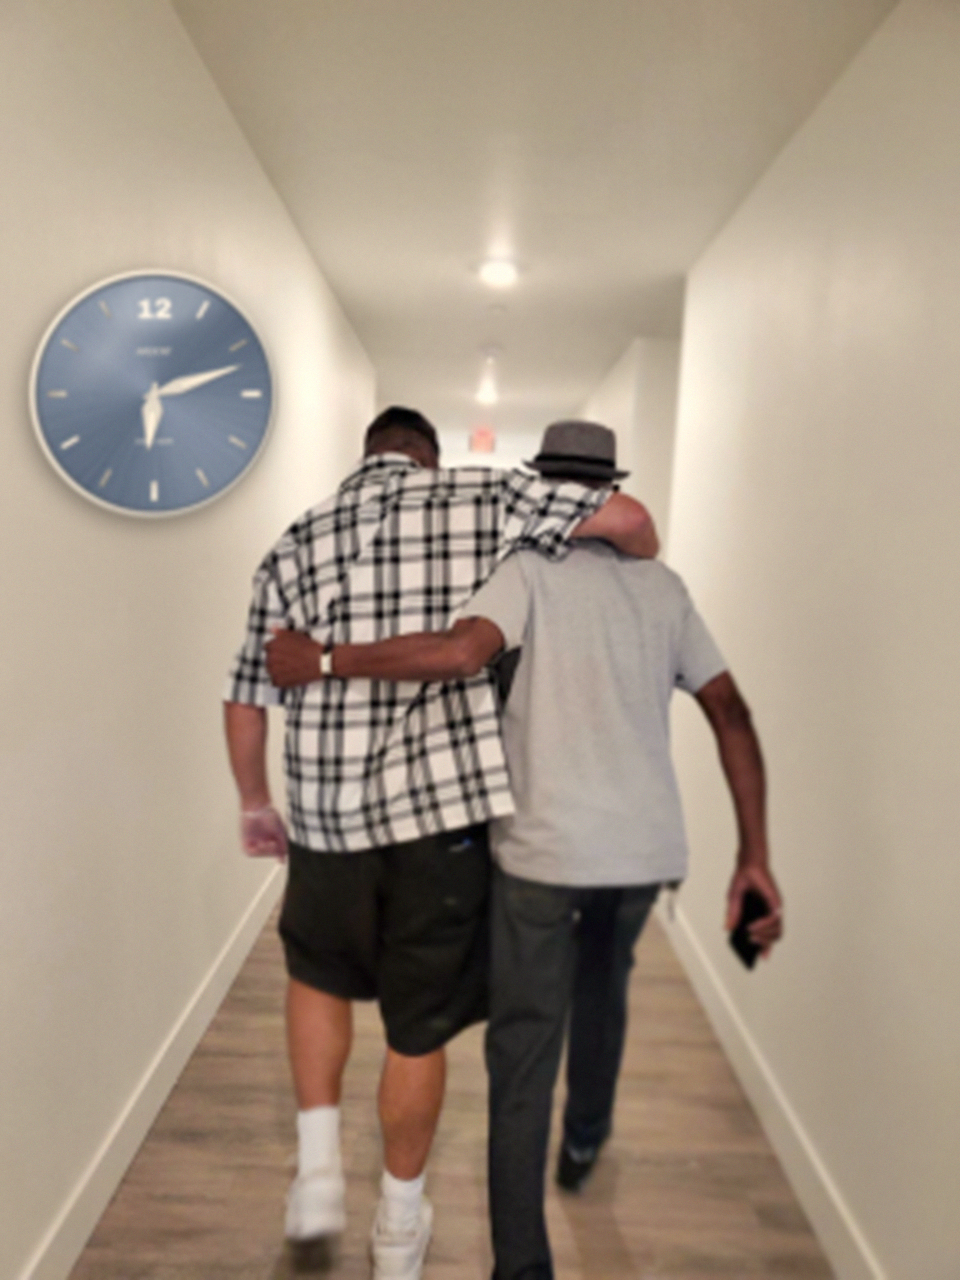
h=6 m=12
